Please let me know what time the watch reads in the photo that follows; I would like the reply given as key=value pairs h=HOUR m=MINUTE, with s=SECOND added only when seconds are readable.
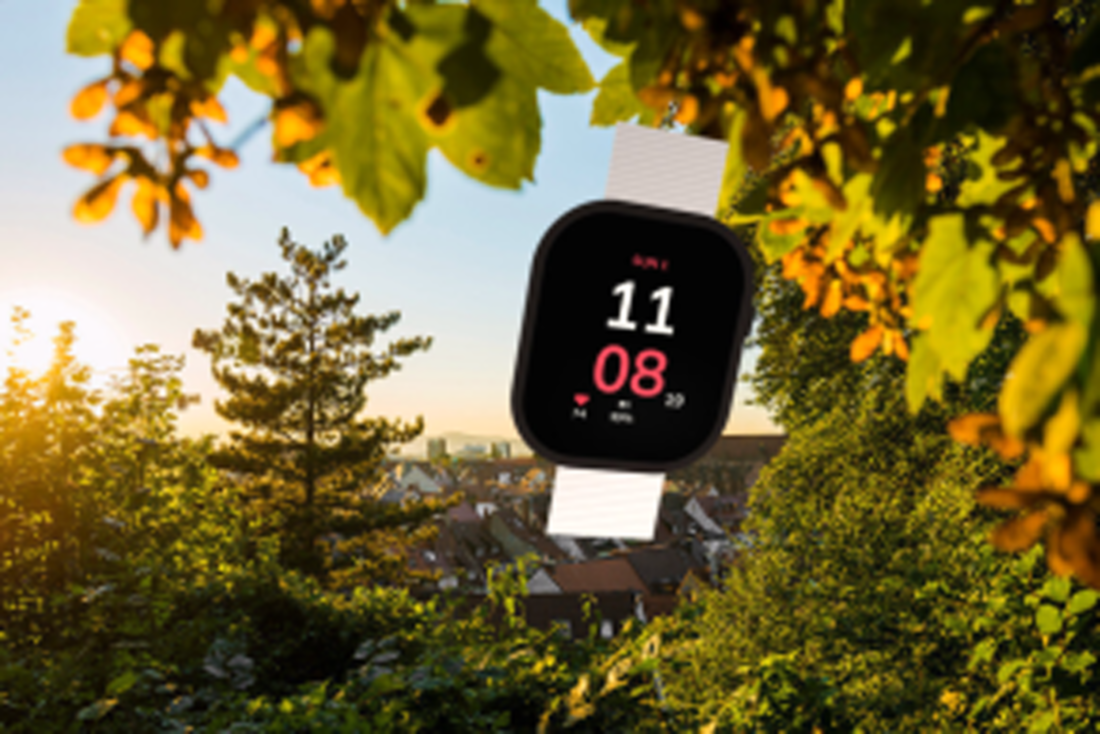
h=11 m=8
